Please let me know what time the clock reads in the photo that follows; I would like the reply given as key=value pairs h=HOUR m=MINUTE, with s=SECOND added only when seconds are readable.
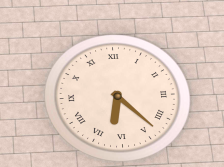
h=6 m=23
